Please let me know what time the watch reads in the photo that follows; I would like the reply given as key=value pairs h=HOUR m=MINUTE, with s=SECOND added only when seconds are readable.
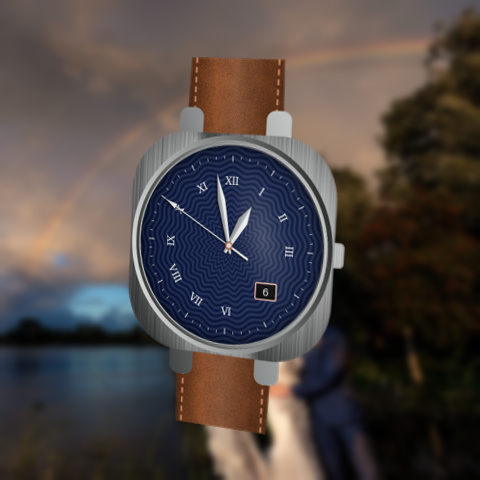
h=12 m=57 s=50
